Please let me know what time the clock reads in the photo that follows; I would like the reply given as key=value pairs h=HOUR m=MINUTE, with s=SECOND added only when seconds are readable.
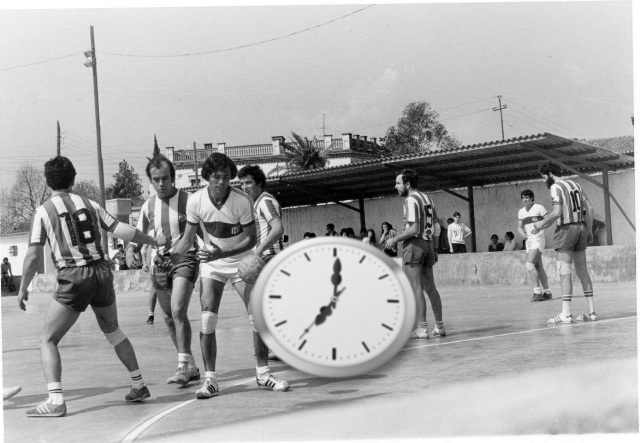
h=7 m=0 s=36
